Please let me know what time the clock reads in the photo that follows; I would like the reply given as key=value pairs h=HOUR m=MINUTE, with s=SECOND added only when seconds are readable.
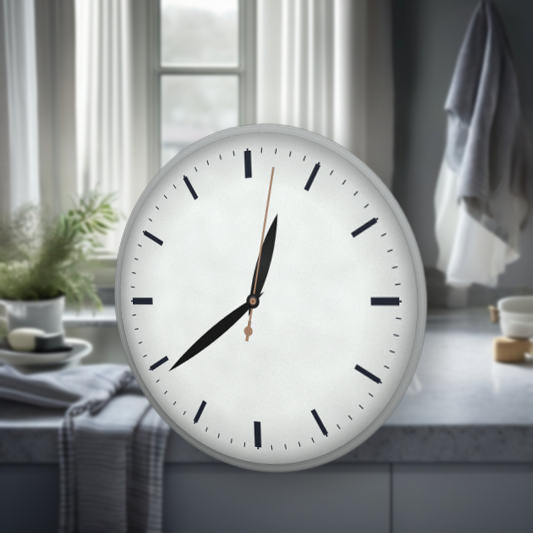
h=12 m=39 s=2
